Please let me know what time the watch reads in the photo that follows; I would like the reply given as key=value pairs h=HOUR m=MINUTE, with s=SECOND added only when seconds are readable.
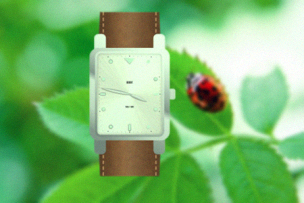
h=3 m=47
